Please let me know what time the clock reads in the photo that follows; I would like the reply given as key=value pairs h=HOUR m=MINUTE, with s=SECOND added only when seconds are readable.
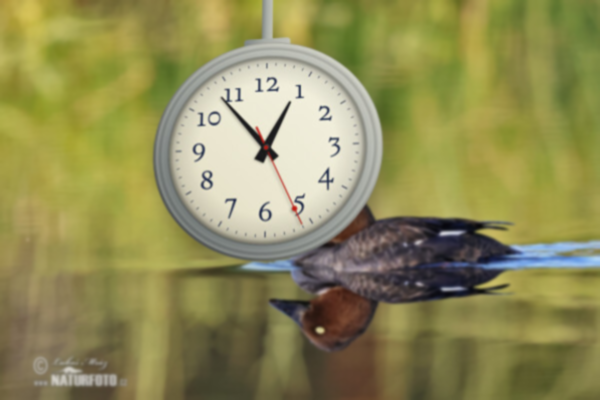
h=12 m=53 s=26
